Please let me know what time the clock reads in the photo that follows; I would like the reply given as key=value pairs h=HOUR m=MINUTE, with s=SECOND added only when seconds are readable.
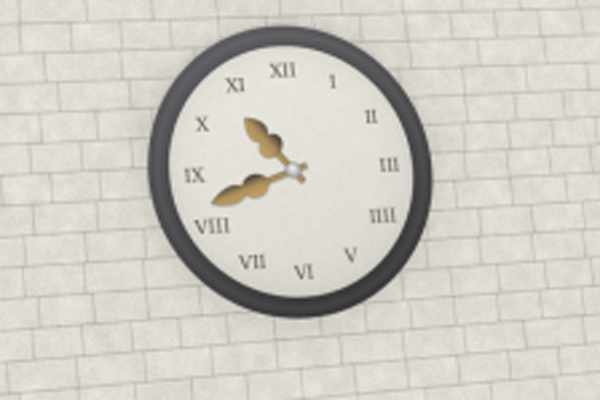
h=10 m=42
